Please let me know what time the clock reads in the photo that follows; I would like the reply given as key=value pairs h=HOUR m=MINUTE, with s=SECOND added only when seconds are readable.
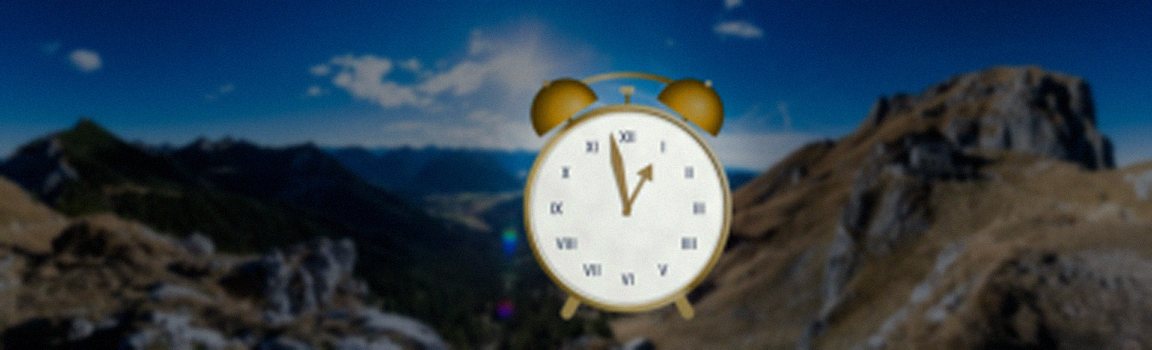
h=12 m=58
